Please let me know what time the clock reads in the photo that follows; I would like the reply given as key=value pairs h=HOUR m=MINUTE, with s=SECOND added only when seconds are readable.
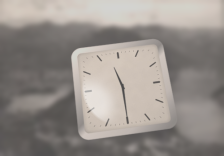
h=11 m=30
